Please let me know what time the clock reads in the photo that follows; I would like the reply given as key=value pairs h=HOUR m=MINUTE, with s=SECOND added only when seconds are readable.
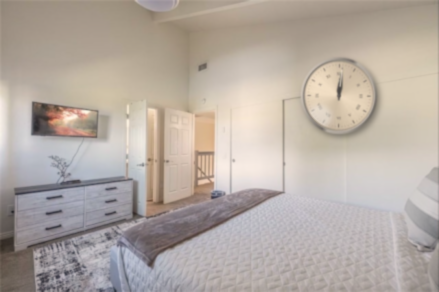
h=12 m=1
